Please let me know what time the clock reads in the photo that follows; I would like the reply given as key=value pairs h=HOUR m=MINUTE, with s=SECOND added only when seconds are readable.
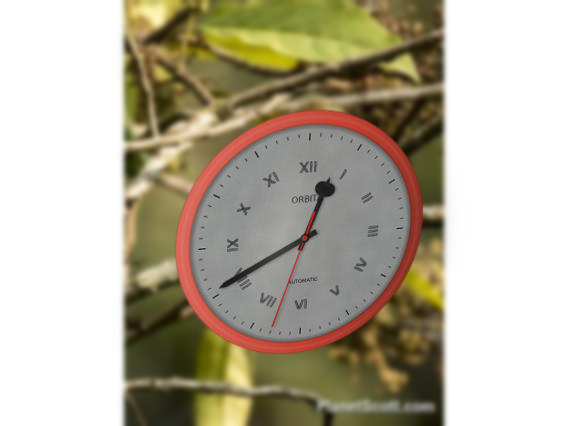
h=12 m=40 s=33
